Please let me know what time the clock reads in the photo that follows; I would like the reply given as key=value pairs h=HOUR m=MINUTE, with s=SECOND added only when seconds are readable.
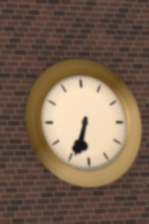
h=6 m=34
